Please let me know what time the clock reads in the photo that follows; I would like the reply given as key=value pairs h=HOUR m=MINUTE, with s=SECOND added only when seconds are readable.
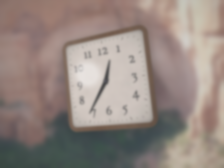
h=12 m=36
